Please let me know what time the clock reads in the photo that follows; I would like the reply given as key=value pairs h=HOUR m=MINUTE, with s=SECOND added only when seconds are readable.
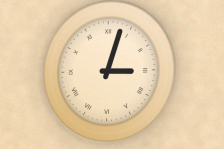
h=3 m=3
